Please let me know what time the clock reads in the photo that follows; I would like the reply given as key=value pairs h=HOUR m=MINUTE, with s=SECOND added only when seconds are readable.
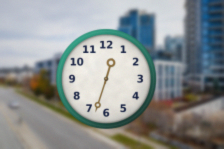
h=12 m=33
